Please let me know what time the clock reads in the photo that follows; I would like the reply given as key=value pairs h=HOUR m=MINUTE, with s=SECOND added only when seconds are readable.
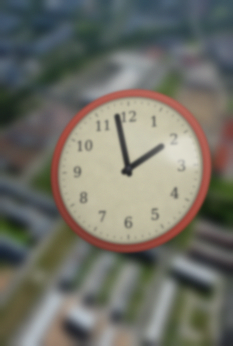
h=1 m=58
